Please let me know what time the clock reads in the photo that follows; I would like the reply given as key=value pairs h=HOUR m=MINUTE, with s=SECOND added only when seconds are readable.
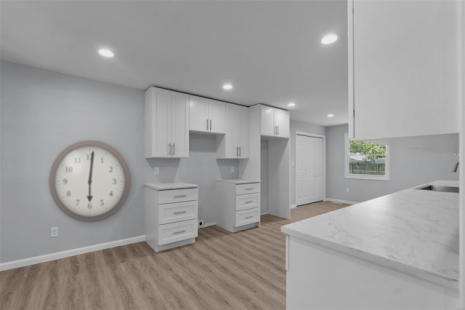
h=6 m=1
